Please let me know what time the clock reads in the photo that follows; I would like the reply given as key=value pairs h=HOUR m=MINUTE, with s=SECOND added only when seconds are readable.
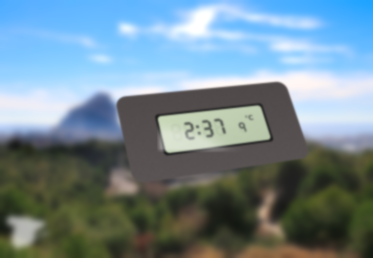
h=2 m=37
